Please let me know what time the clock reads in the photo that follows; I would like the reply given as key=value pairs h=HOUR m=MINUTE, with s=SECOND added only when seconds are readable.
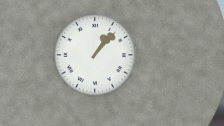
h=1 m=7
